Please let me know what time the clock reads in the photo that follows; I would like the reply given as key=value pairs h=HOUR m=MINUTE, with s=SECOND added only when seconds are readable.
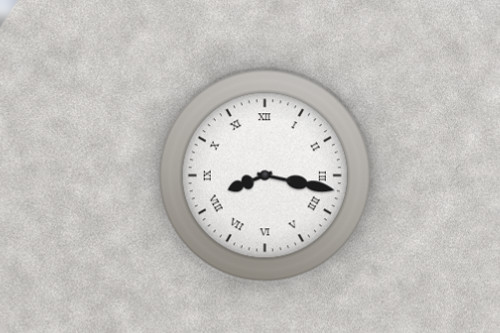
h=8 m=17
